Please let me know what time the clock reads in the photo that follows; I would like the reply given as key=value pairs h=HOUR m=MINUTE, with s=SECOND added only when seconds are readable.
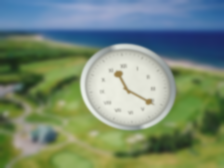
h=11 m=21
